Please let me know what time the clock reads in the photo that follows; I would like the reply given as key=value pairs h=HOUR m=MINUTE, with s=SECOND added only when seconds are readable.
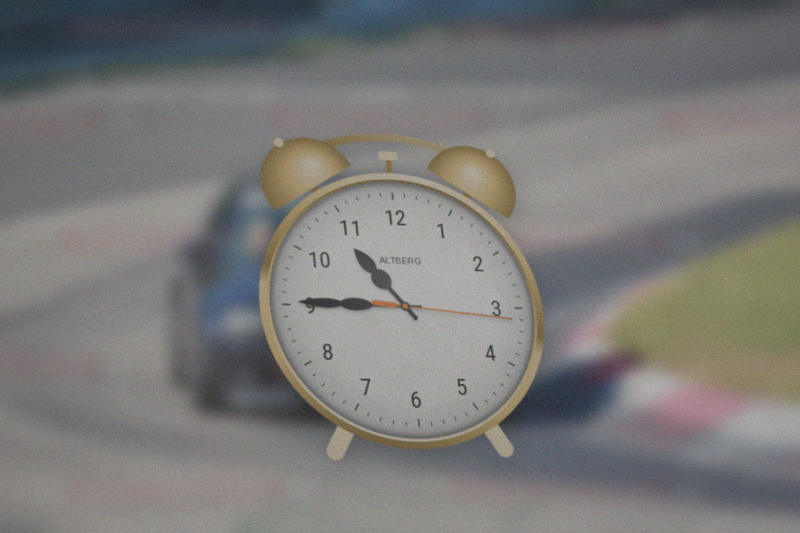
h=10 m=45 s=16
